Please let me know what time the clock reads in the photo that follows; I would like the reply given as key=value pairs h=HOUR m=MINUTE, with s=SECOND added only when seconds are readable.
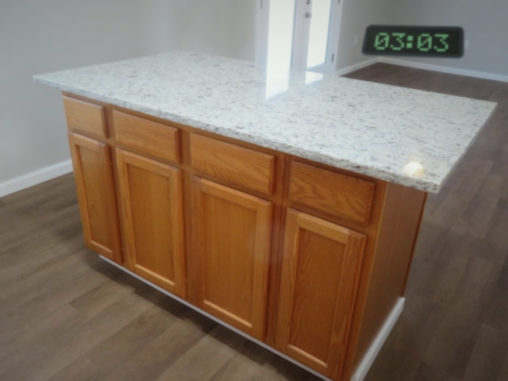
h=3 m=3
